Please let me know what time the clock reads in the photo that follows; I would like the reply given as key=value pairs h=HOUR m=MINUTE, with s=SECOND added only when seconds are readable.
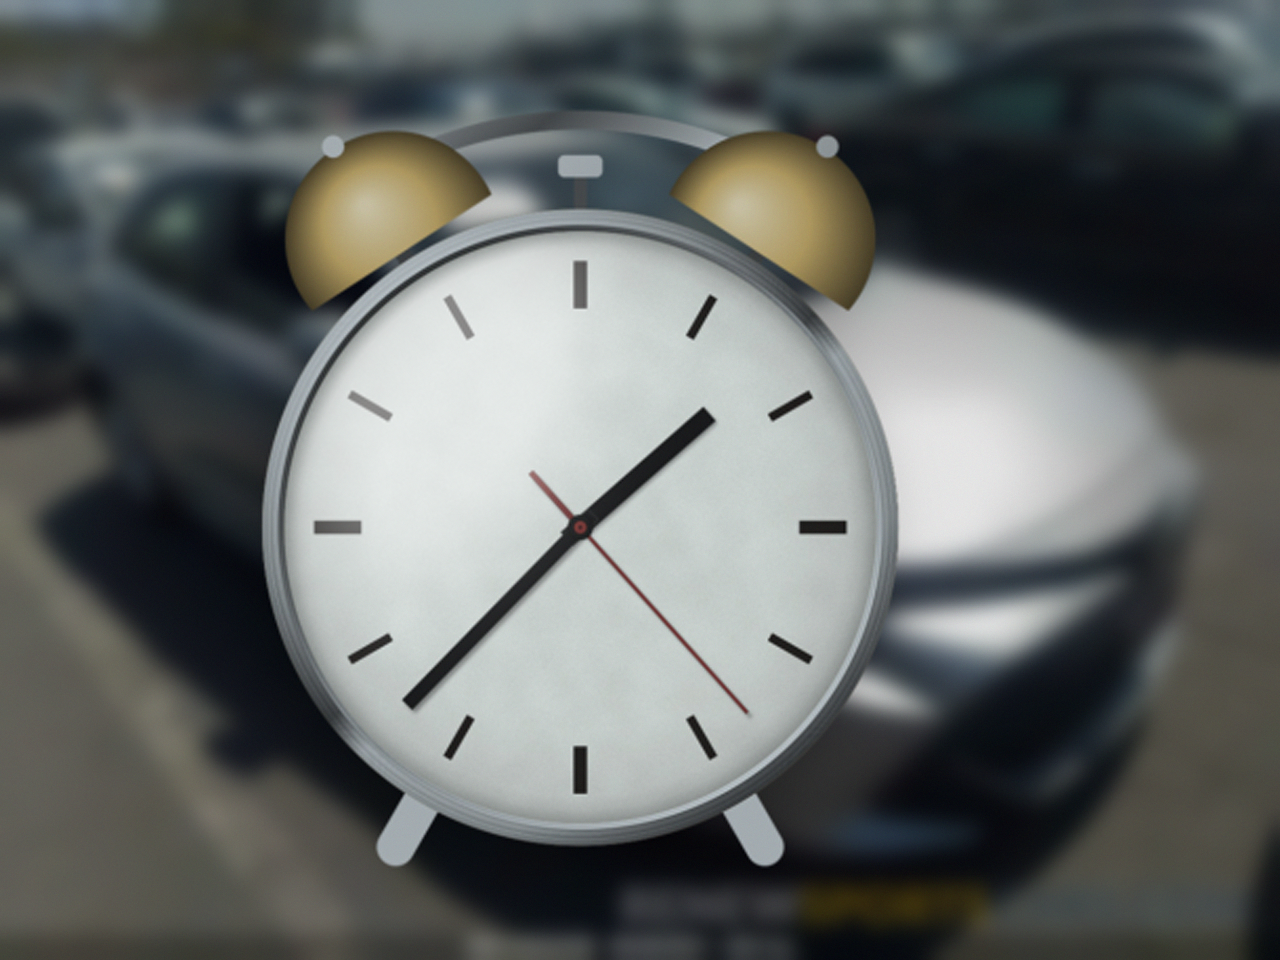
h=1 m=37 s=23
